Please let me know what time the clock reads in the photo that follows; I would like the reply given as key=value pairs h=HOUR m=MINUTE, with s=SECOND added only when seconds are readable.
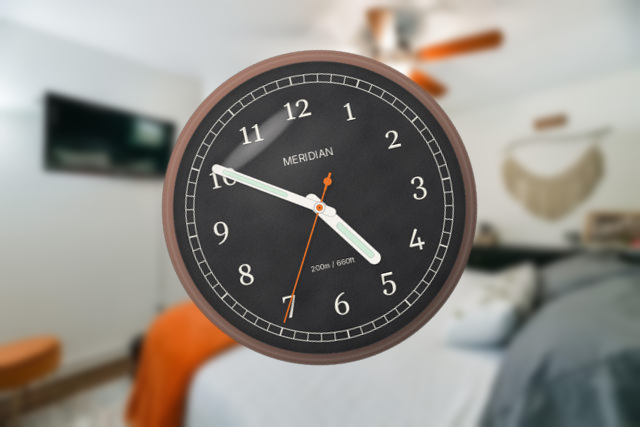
h=4 m=50 s=35
